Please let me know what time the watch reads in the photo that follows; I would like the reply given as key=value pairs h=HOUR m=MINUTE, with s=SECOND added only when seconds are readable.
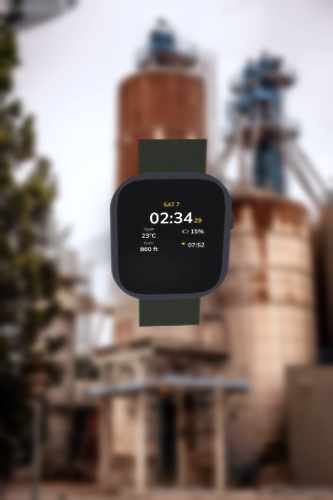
h=2 m=34
